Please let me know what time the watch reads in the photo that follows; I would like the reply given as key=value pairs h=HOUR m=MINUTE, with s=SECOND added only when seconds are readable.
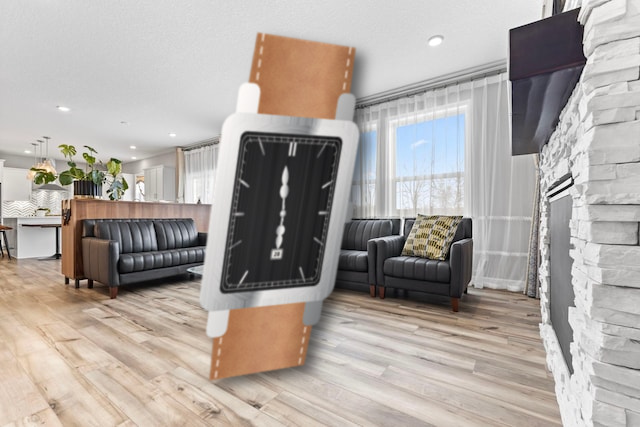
h=5 m=59
